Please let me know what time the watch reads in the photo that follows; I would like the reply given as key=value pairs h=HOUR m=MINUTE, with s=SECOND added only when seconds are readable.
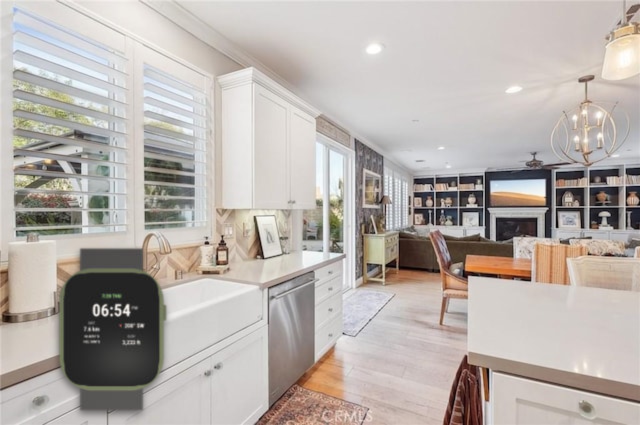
h=6 m=54
